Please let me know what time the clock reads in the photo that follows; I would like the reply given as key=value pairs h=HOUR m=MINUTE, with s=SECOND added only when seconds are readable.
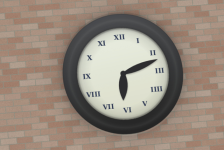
h=6 m=12
